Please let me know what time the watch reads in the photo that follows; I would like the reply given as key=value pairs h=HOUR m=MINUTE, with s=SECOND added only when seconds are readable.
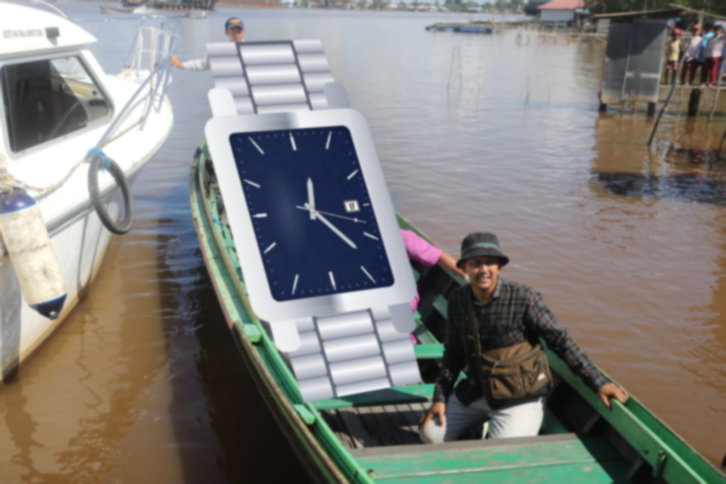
h=12 m=23 s=18
